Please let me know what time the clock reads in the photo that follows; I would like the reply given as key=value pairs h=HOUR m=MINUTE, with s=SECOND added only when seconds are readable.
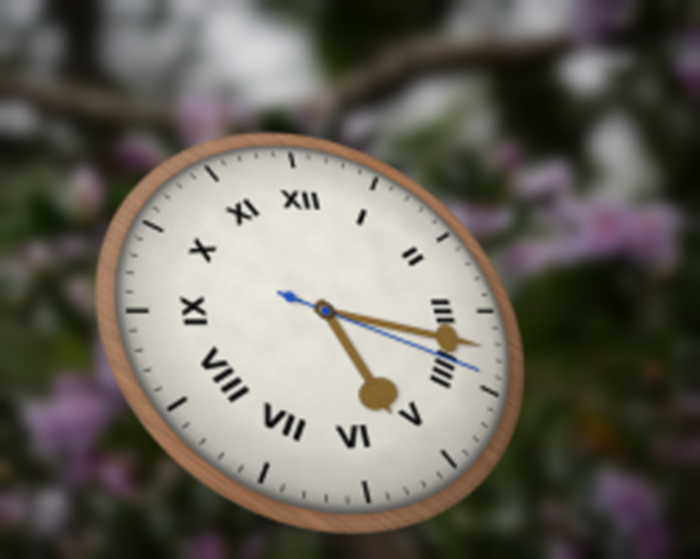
h=5 m=17 s=19
